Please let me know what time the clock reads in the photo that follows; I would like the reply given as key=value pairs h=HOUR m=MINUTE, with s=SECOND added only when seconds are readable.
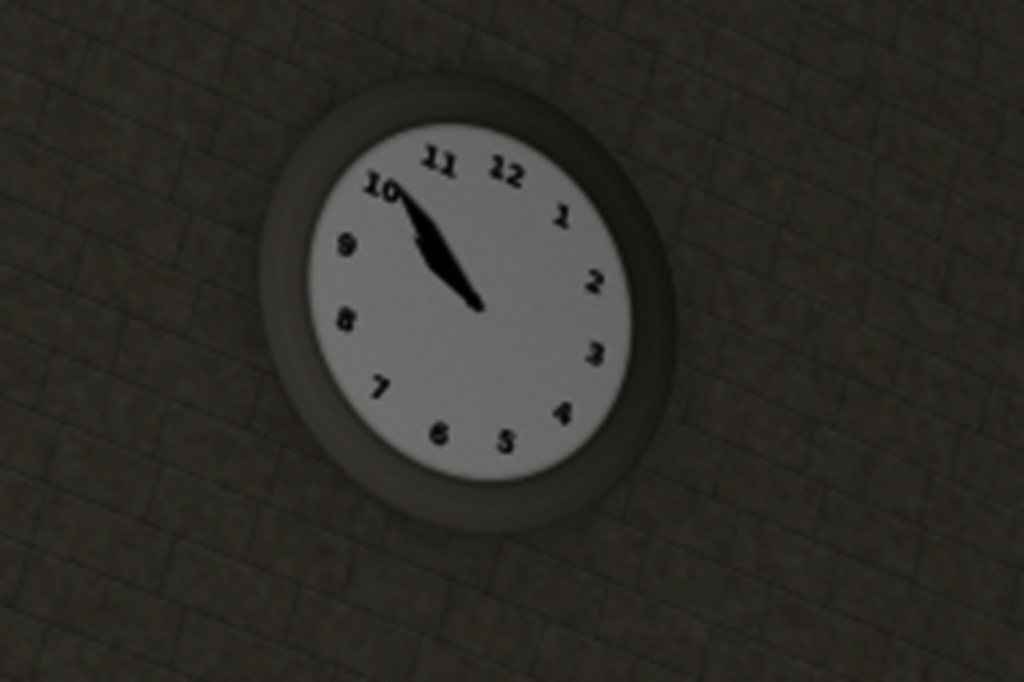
h=9 m=51
